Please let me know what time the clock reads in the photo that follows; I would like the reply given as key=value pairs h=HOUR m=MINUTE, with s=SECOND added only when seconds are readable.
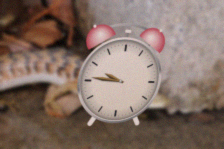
h=9 m=46
